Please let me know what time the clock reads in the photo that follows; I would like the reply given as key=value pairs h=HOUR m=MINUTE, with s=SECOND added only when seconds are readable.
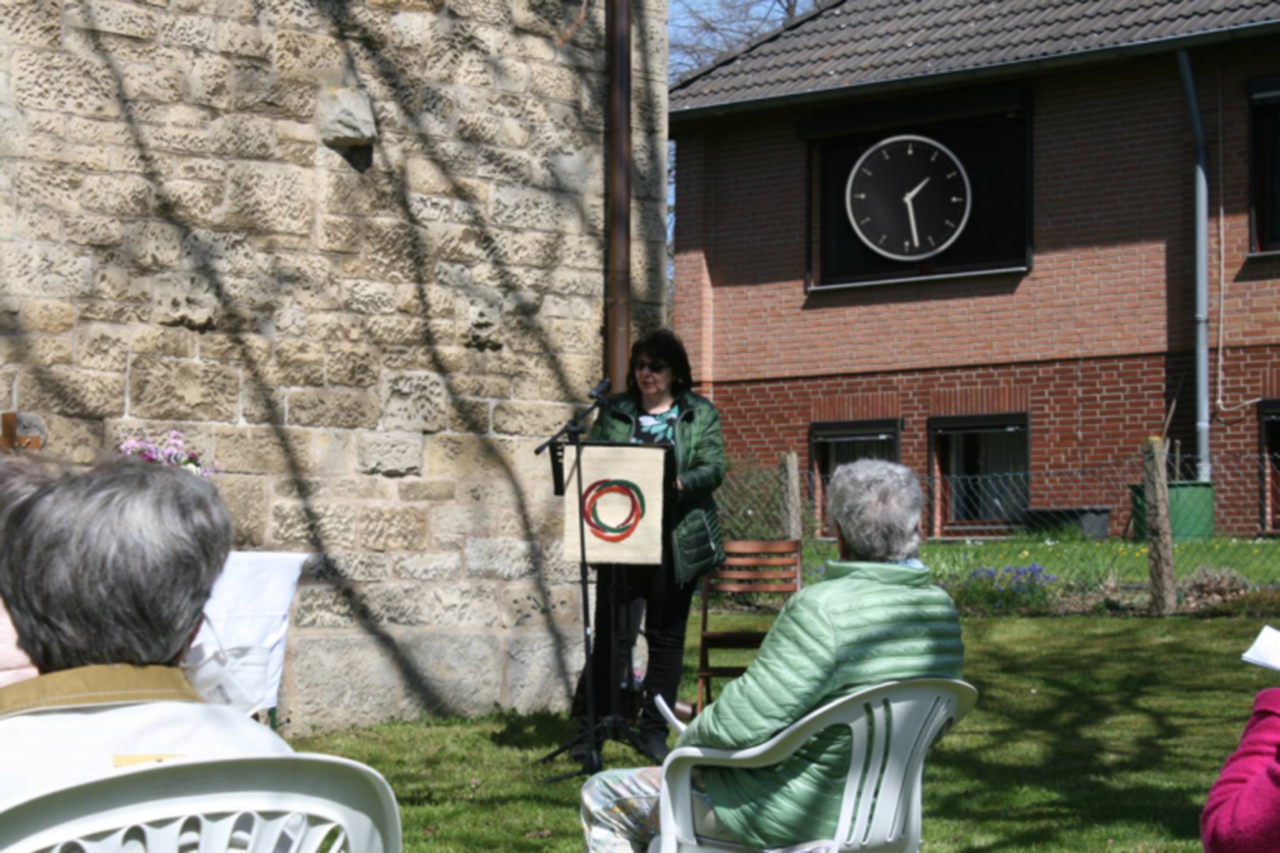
h=1 m=28
